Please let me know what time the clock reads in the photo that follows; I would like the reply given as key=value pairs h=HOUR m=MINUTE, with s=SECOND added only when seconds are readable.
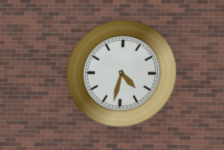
h=4 m=32
